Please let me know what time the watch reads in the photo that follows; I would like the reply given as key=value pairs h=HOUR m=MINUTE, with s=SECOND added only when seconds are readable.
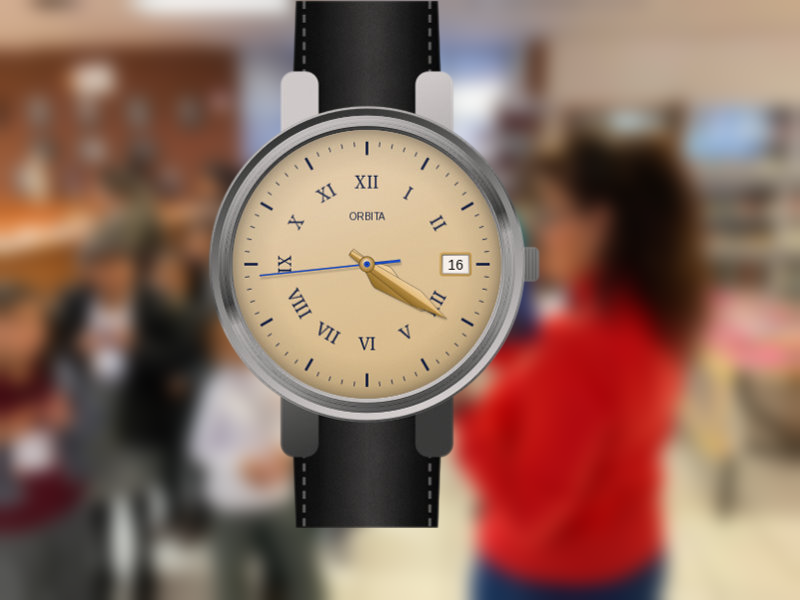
h=4 m=20 s=44
